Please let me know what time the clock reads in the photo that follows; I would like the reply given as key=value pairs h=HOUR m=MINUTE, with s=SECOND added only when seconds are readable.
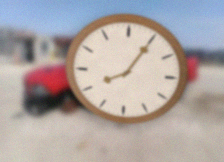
h=8 m=5
